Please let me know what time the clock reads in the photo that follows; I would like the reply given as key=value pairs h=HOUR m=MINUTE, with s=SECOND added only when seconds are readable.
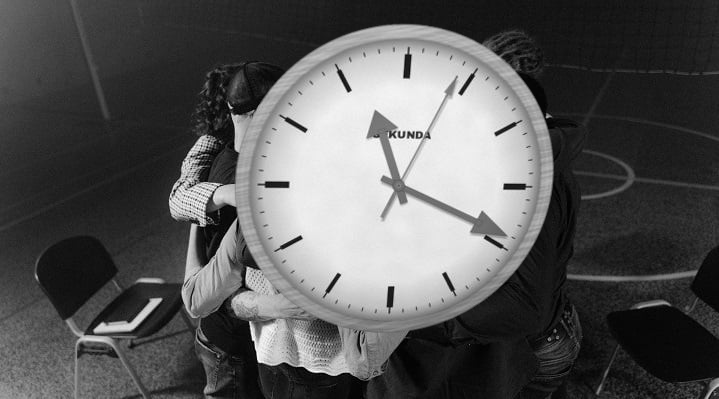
h=11 m=19 s=4
